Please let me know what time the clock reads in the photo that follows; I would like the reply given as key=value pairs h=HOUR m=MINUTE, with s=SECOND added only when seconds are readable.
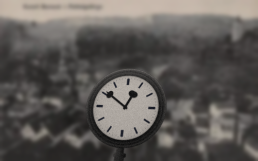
h=12 m=51
